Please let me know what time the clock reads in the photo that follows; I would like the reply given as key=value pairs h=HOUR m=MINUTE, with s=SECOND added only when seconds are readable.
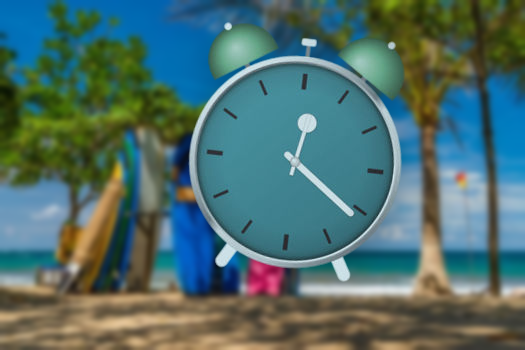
h=12 m=21
